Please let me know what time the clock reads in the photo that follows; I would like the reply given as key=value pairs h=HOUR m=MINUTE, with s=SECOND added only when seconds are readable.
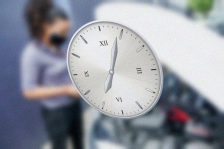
h=7 m=4
